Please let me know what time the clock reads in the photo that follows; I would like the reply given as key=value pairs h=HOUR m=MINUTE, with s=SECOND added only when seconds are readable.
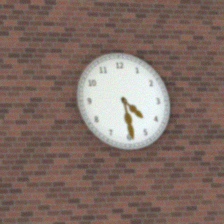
h=4 m=29
